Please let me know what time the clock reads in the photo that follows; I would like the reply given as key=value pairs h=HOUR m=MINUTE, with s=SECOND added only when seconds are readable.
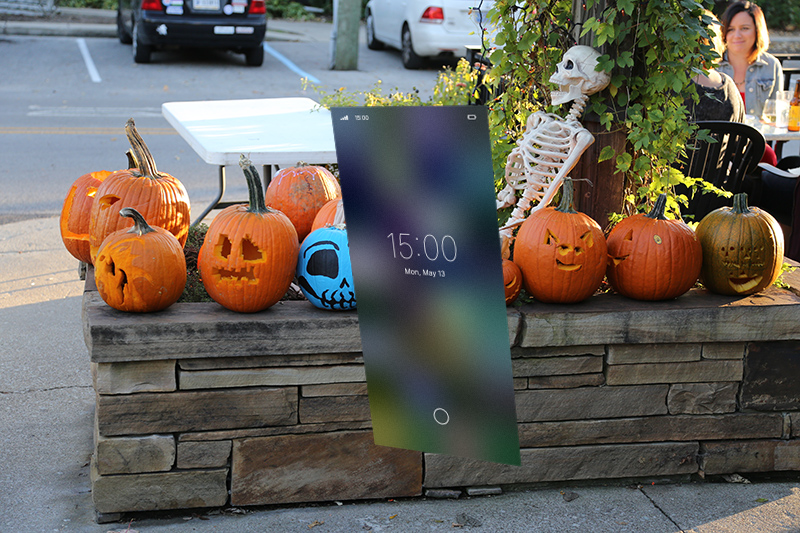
h=15 m=0
